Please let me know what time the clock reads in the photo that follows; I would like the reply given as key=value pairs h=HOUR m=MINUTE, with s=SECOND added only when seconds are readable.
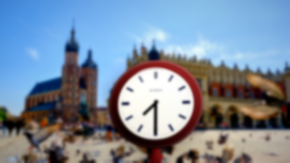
h=7 m=30
